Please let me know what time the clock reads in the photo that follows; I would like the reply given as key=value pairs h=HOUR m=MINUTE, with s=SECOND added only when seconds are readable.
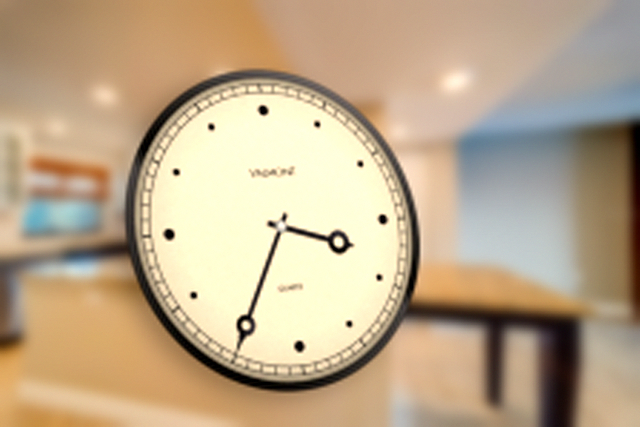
h=3 m=35
